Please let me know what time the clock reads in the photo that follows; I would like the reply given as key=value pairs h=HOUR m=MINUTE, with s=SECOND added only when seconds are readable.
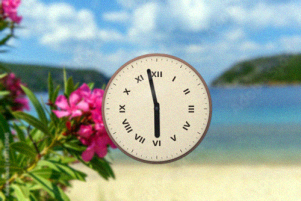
h=5 m=58
